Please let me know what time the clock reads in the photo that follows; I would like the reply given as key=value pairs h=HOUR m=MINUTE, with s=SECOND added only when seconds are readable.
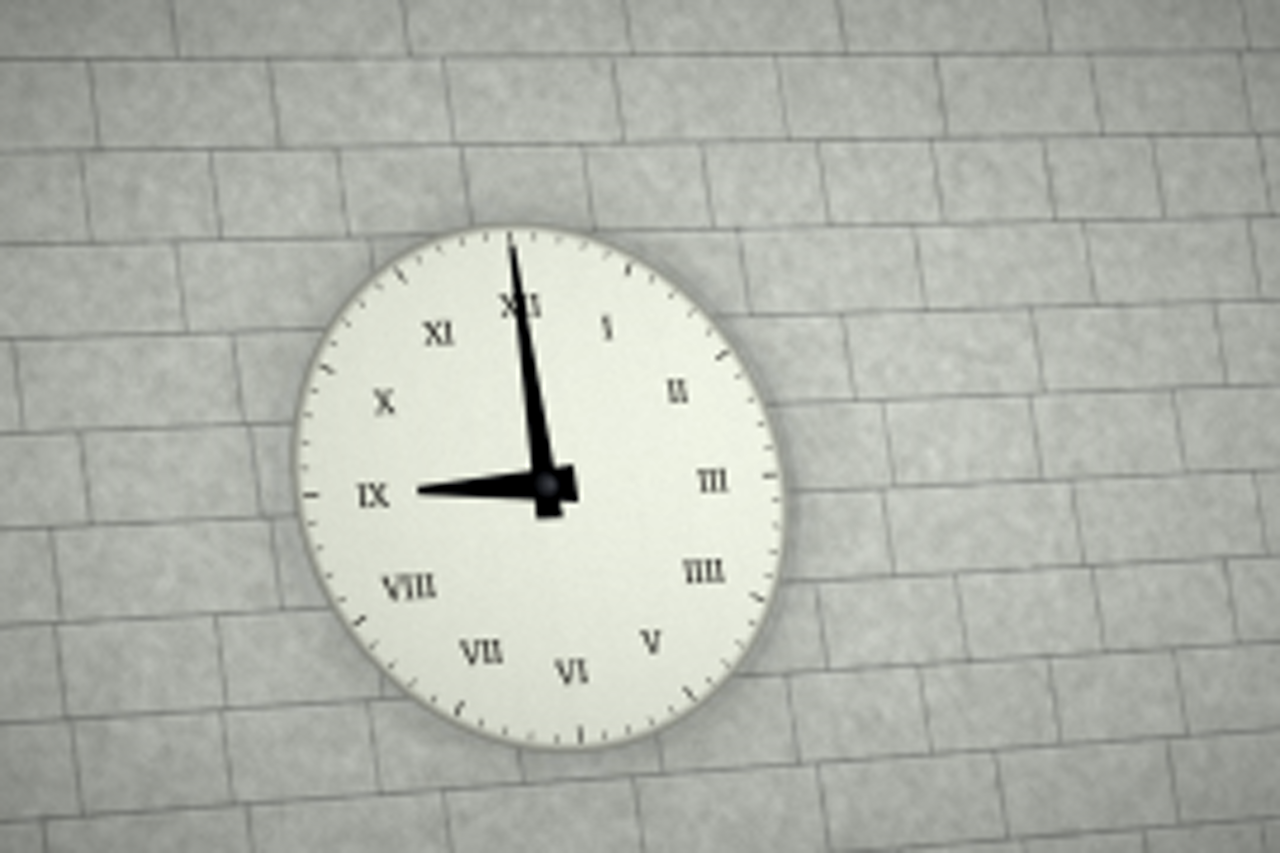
h=9 m=0
